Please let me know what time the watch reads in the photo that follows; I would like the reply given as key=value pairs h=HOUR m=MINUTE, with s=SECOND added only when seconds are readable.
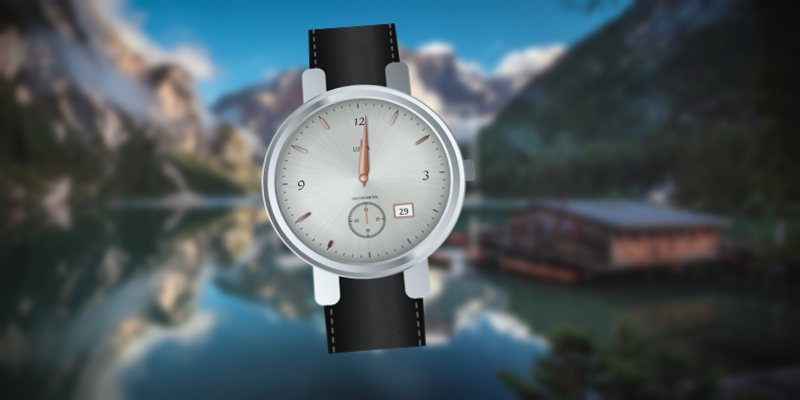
h=12 m=1
